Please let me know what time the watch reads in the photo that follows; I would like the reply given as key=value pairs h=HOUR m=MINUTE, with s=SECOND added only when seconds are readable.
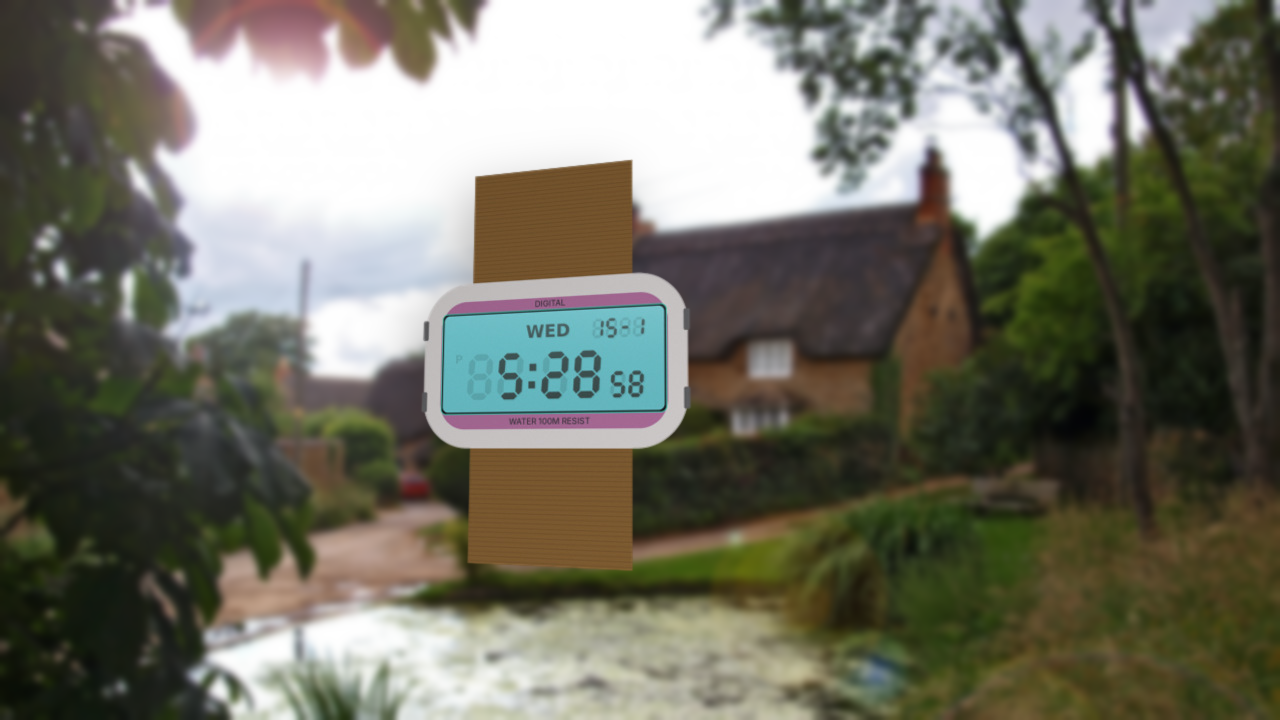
h=5 m=28 s=58
